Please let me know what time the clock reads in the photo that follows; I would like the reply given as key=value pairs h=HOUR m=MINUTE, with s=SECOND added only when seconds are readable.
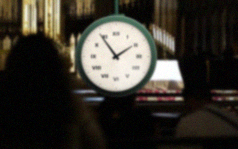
h=1 m=54
